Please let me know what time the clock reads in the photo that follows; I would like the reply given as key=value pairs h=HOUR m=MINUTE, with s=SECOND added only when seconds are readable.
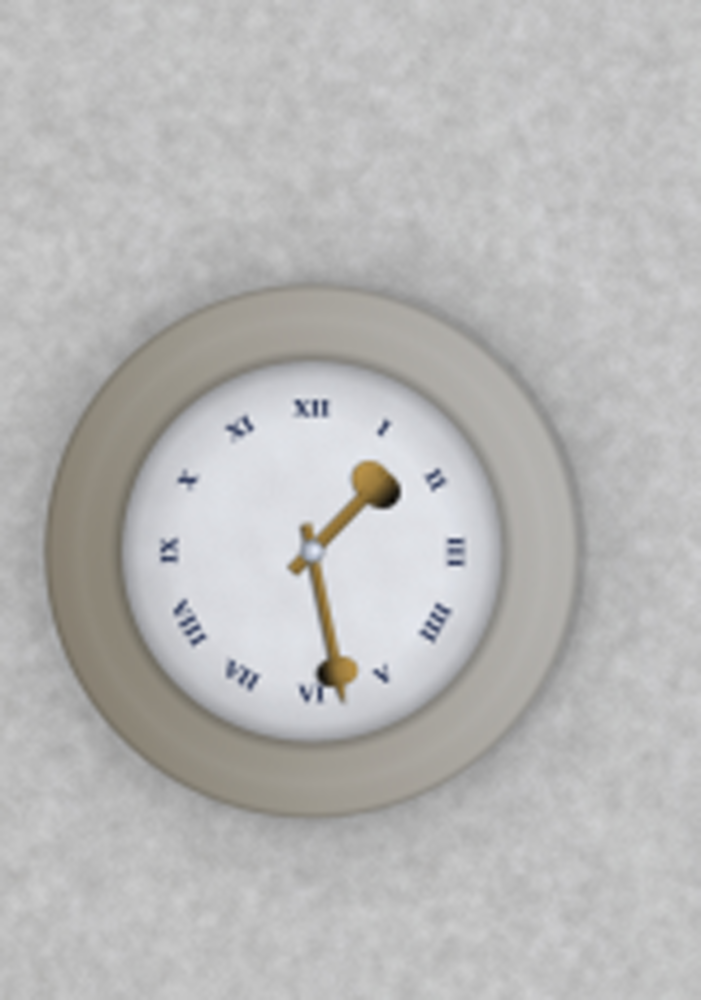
h=1 m=28
